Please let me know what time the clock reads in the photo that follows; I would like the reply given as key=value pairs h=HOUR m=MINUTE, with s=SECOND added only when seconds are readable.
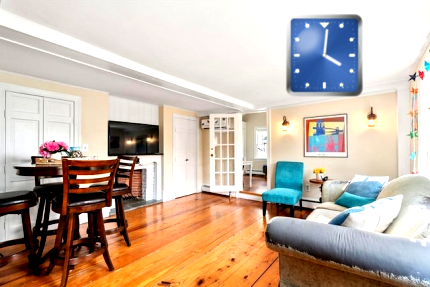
h=4 m=1
